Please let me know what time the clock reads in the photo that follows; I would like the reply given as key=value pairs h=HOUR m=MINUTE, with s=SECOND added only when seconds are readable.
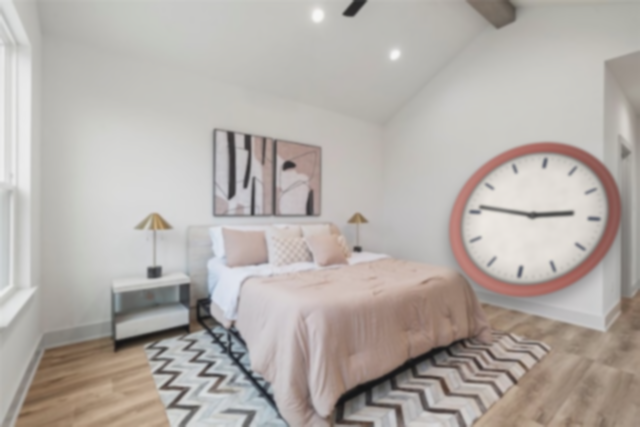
h=2 m=46
